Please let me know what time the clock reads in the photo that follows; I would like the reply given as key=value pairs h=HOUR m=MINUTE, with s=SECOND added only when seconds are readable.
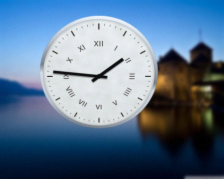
h=1 m=46
